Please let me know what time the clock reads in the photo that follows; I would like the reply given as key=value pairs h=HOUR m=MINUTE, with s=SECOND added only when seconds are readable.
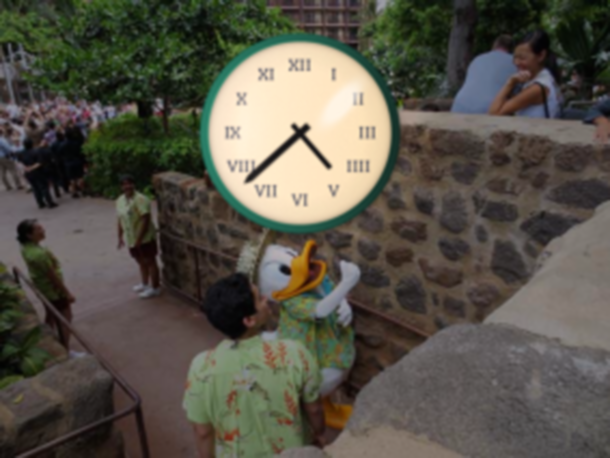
h=4 m=38
